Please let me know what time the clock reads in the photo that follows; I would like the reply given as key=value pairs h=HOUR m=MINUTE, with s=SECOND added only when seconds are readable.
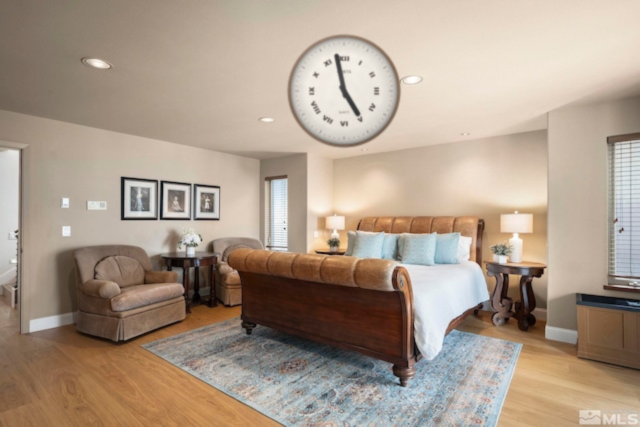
h=4 m=58
